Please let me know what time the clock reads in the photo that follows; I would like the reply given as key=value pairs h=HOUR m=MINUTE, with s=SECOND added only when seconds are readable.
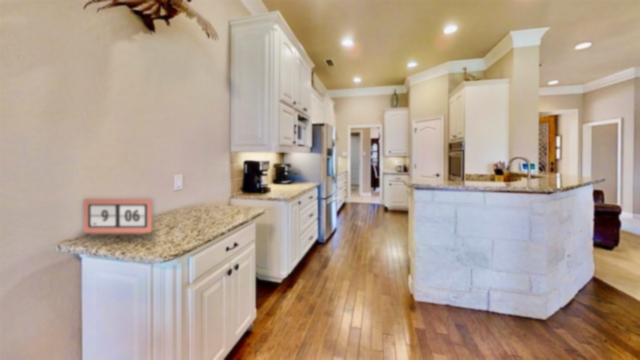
h=9 m=6
